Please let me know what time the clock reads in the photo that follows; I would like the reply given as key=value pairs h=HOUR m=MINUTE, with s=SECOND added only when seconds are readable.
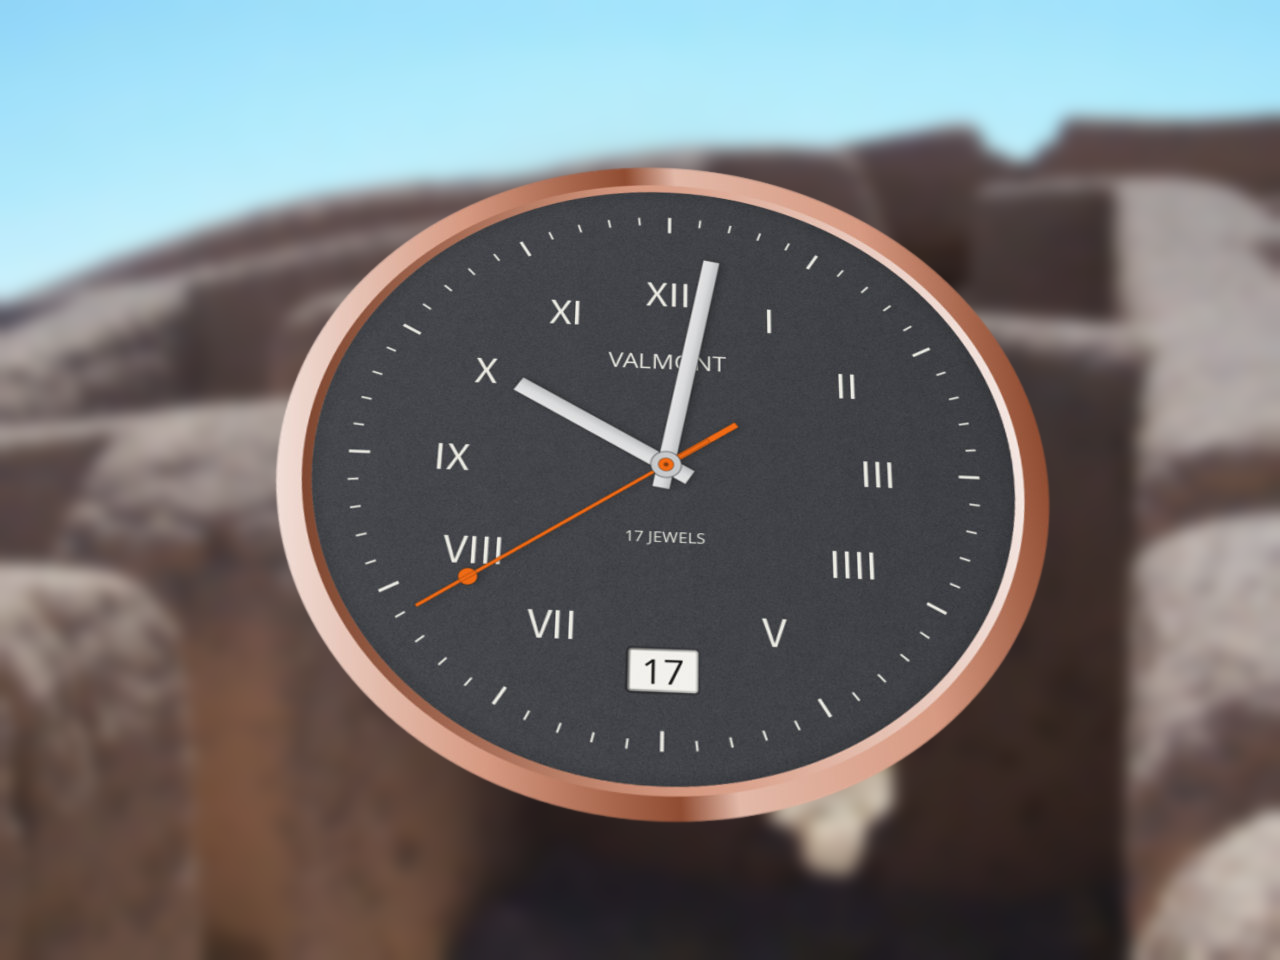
h=10 m=1 s=39
